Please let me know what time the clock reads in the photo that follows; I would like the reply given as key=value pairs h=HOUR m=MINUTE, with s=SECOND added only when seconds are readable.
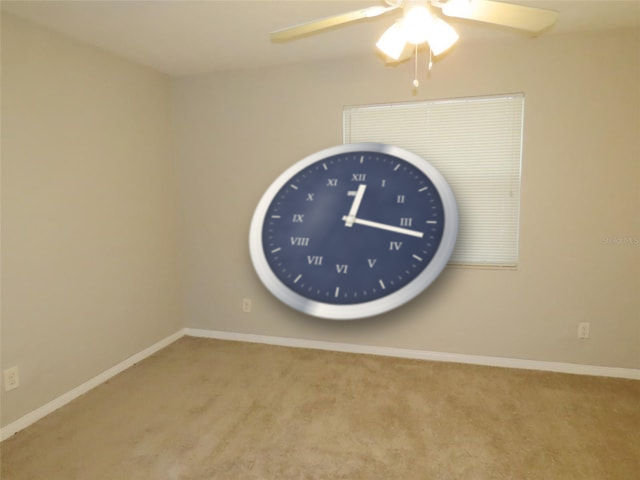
h=12 m=17
